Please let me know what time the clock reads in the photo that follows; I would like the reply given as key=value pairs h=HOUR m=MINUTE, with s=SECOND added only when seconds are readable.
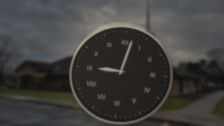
h=9 m=2
